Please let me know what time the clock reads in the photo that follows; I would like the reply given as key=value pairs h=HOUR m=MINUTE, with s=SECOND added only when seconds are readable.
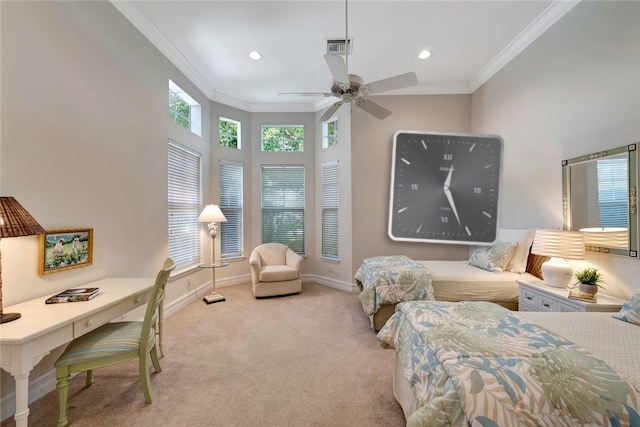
h=12 m=26
